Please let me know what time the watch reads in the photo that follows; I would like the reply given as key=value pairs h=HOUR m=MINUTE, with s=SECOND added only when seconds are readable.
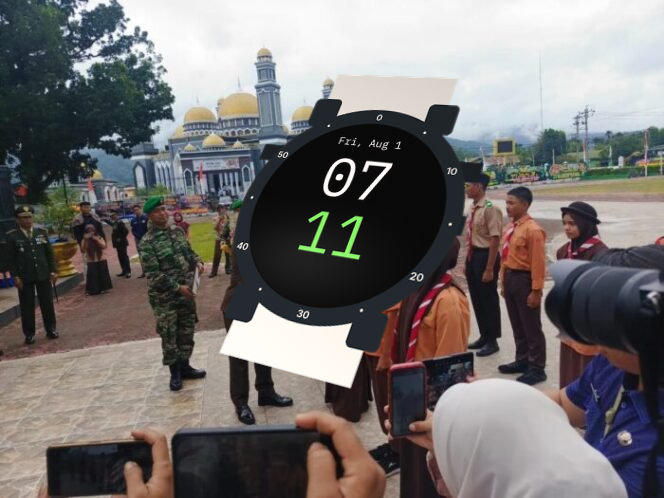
h=7 m=11
